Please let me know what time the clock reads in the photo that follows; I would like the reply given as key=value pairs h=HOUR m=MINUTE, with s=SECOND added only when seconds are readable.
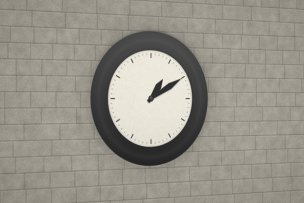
h=1 m=10
